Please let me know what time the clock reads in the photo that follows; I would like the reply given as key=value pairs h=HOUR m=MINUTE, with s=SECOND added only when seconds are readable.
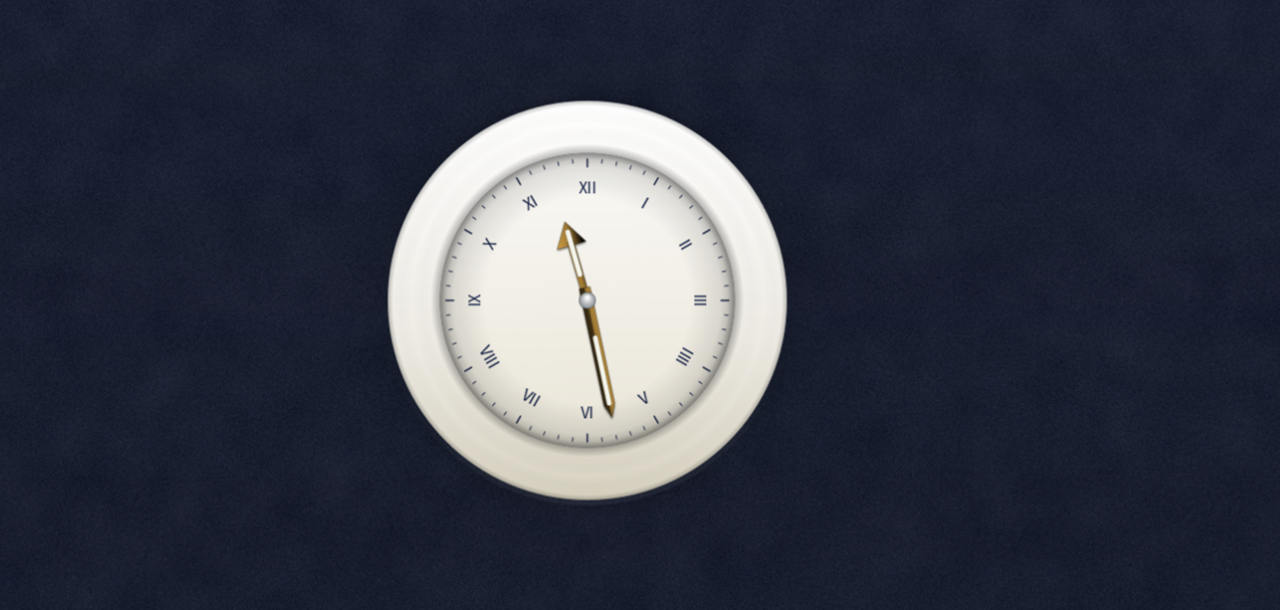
h=11 m=28
